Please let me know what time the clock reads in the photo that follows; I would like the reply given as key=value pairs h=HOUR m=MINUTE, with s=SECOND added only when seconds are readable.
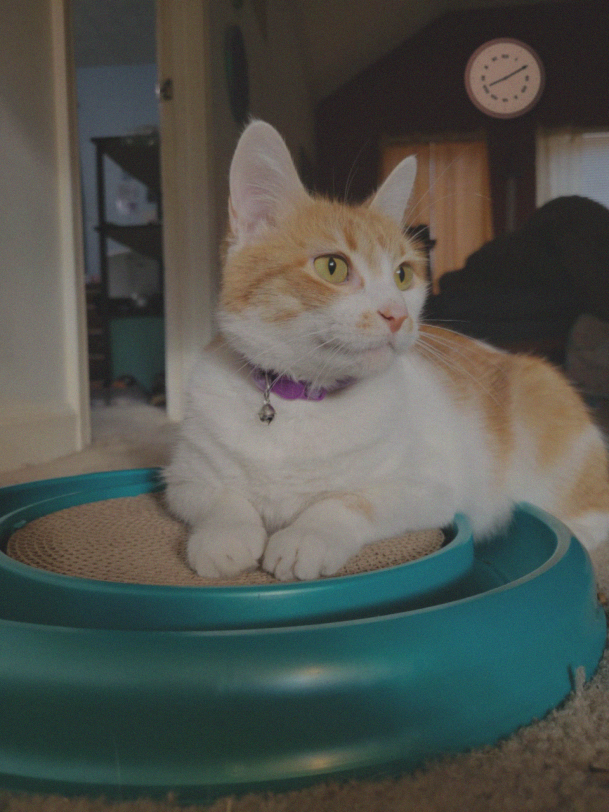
h=8 m=10
